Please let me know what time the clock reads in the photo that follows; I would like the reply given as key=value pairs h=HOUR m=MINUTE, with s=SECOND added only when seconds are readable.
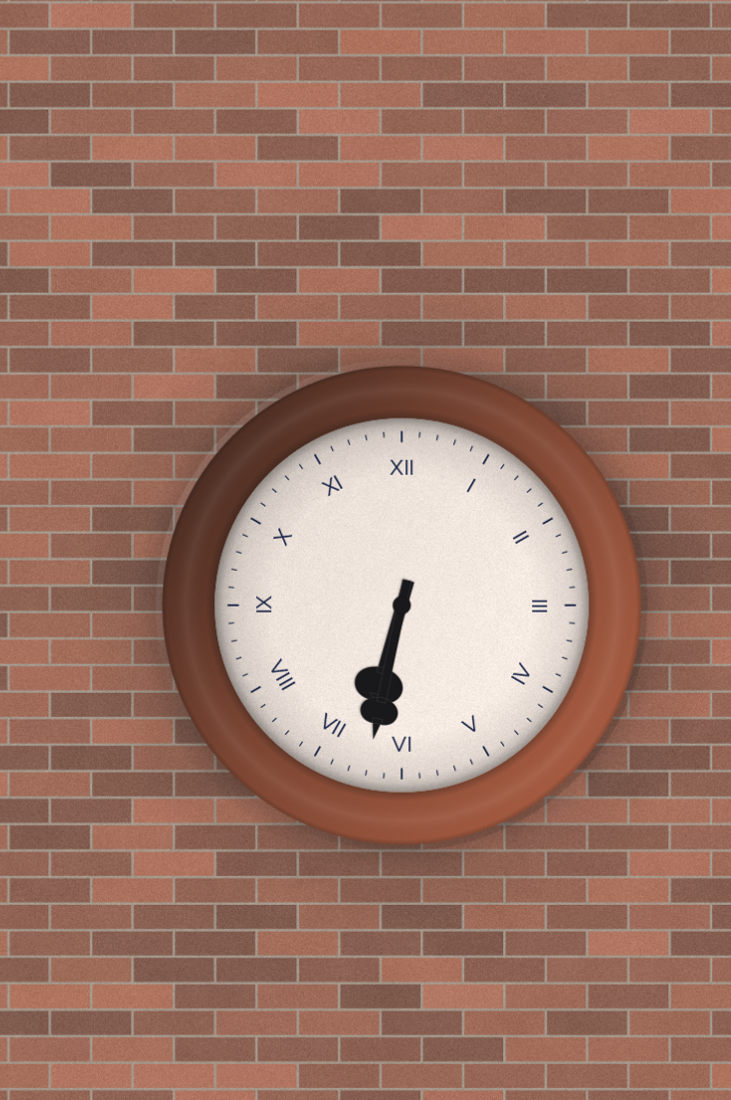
h=6 m=32
